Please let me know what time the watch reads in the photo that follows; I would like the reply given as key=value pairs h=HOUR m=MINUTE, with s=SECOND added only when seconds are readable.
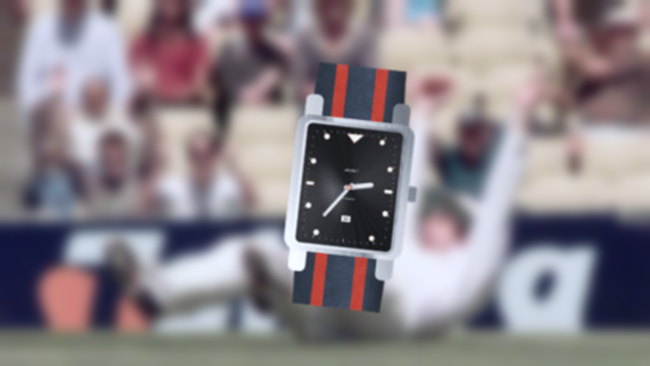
h=2 m=36
